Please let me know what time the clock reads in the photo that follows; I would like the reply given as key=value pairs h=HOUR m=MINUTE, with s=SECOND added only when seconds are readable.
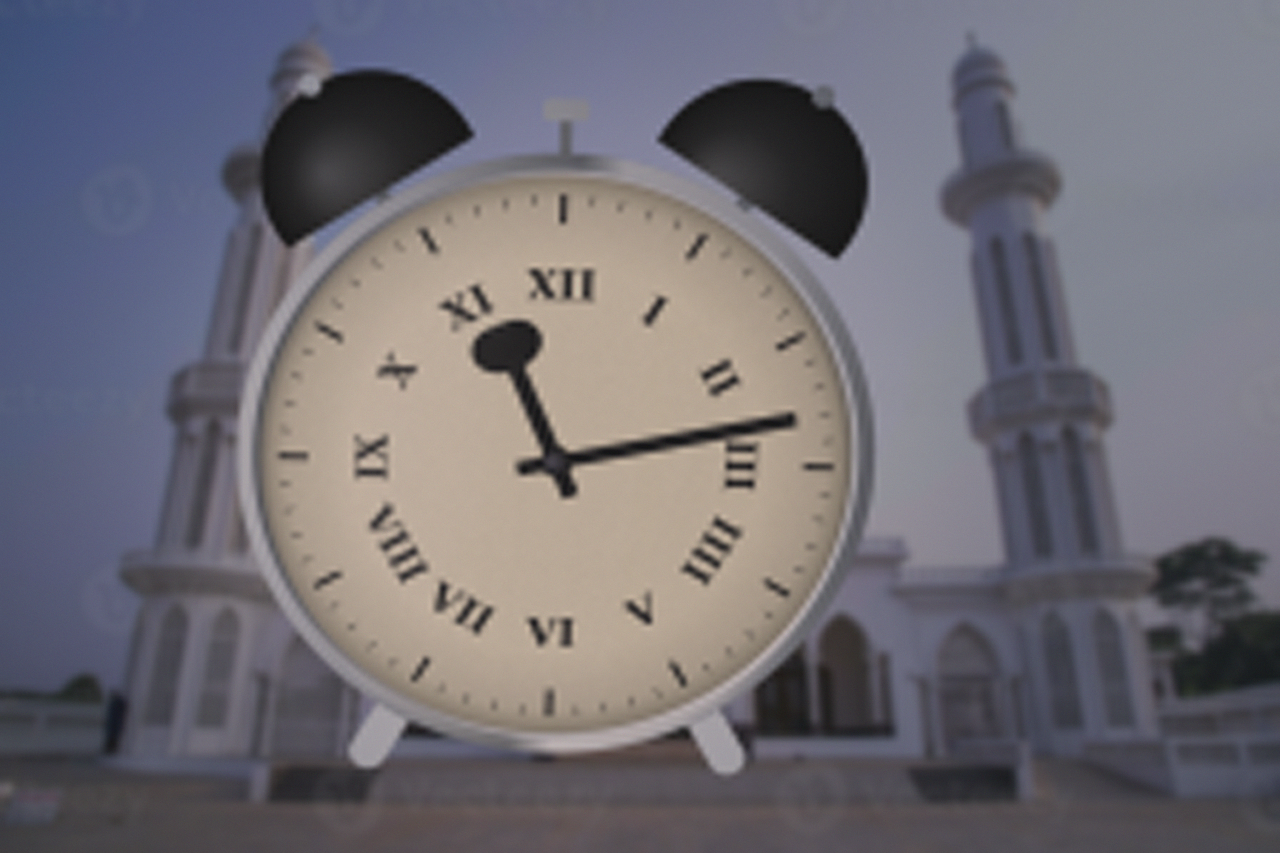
h=11 m=13
